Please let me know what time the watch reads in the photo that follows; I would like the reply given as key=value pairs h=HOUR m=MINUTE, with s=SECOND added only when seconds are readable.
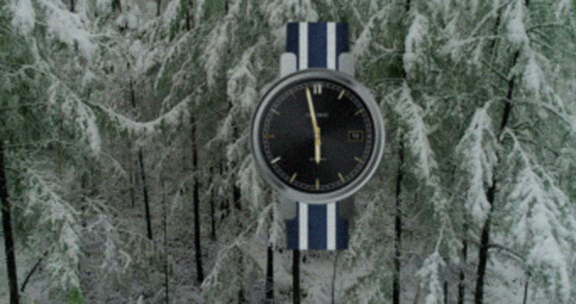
h=5 m=58
